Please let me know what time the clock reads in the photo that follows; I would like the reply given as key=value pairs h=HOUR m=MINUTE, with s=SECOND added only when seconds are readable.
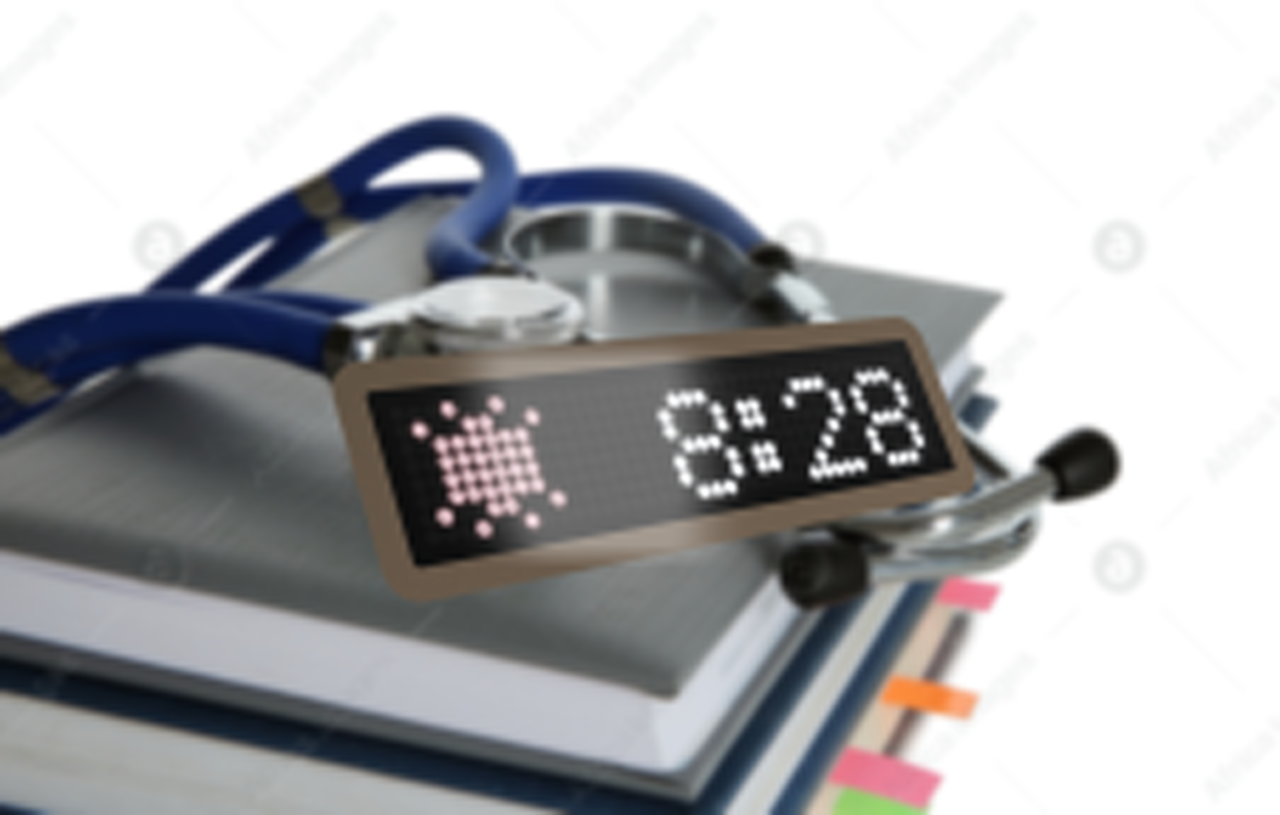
h=8 m=28
